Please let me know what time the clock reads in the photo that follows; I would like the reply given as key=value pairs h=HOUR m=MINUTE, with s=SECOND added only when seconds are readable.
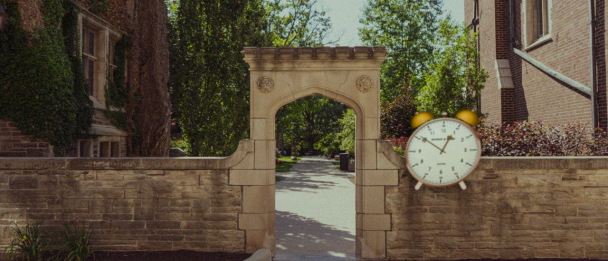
h=12 m=51
